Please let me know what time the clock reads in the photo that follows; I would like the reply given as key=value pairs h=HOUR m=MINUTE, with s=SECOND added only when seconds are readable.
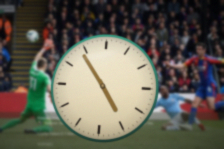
h=4 m=54
